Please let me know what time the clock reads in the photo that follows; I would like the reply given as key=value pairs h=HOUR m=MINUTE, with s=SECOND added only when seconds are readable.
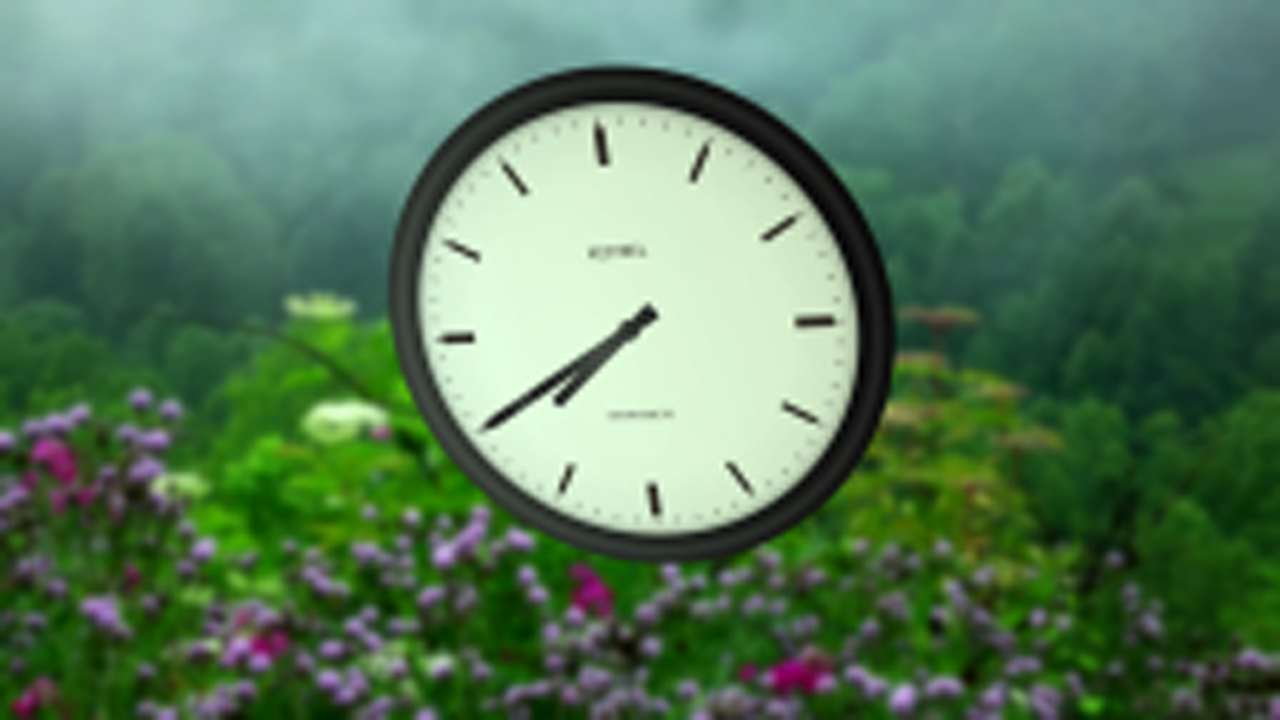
h=7 m=40
